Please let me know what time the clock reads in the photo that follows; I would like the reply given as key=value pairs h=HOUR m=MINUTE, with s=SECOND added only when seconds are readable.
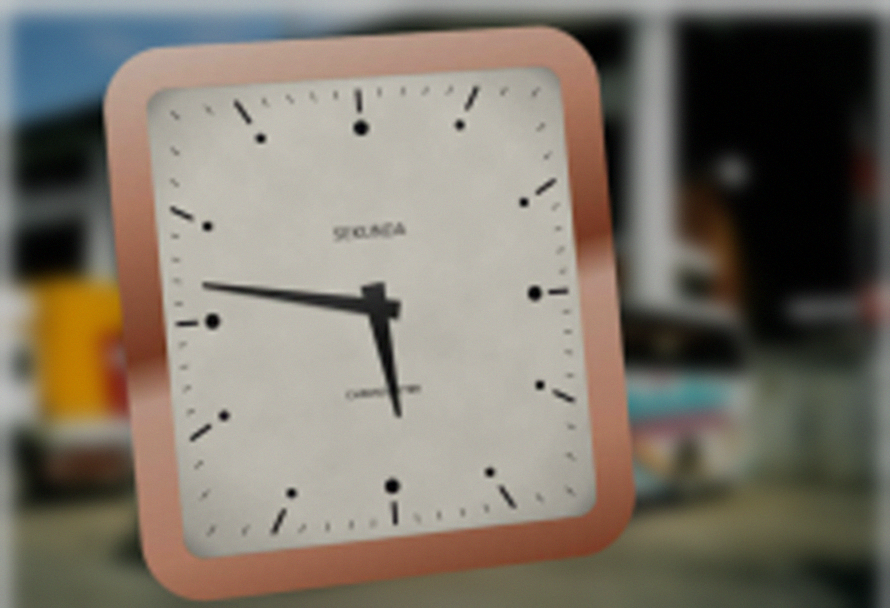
h=5 m=47
